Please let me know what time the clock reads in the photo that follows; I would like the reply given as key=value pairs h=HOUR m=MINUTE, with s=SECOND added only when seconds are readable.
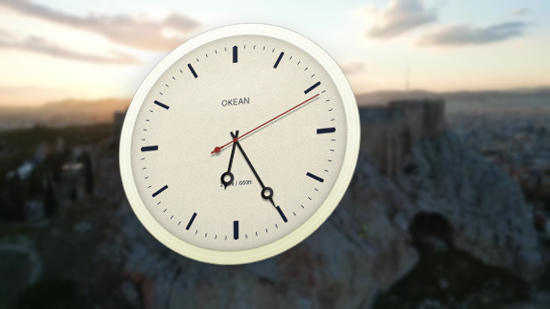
h=6 m=25 s=11
